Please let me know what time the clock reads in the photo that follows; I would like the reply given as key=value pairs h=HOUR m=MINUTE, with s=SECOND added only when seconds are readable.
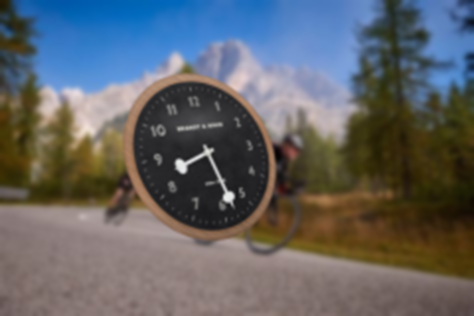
h=8 m=28
